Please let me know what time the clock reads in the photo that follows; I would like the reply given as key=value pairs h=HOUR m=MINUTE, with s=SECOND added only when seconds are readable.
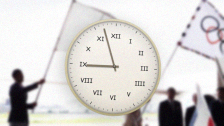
h=8 m=57
